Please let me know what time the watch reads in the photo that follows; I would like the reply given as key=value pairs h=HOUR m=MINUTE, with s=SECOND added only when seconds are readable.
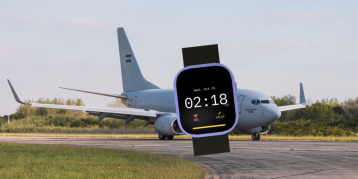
h=2 m=18
